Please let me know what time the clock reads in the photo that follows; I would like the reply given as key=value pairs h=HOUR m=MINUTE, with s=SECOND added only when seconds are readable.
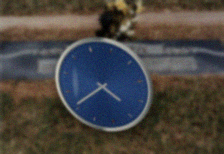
h=4 m=41
